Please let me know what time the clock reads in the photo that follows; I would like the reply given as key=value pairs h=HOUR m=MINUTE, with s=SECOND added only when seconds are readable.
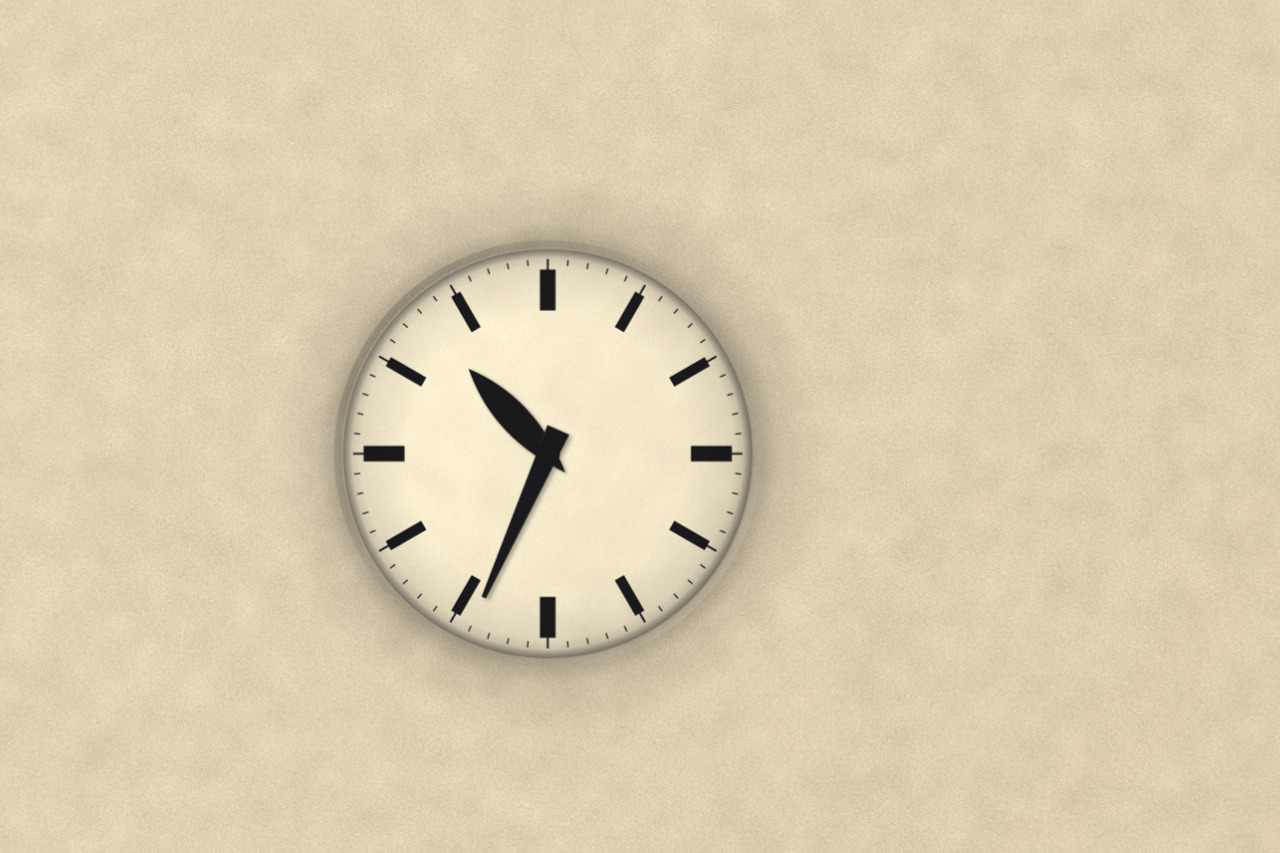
h=10 m=34
